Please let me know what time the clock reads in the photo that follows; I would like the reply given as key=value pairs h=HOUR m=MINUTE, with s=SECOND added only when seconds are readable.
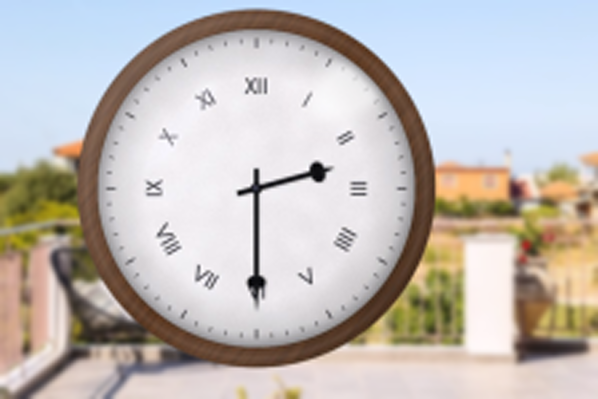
h=2 m=30
